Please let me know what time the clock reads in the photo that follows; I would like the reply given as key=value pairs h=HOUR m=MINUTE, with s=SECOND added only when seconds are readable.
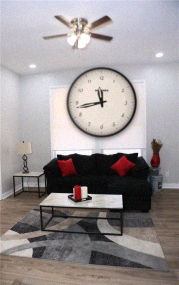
h=11 m=43
